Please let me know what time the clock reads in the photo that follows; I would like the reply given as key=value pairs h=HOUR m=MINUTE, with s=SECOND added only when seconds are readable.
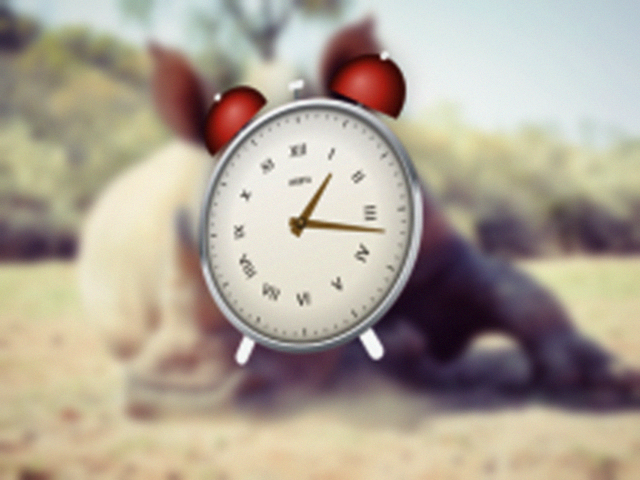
h=1 m=17
